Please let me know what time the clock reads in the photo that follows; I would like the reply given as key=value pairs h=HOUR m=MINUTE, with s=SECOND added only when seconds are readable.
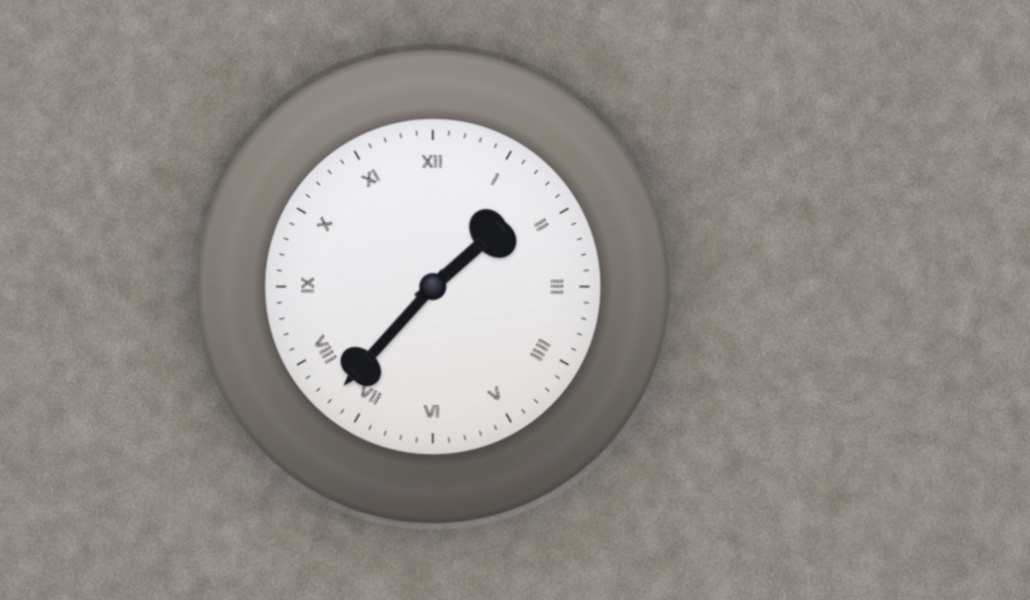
h=1 m=37
